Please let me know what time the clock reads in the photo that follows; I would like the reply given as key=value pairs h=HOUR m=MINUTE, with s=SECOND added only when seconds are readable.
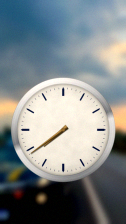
h=7 m=39
